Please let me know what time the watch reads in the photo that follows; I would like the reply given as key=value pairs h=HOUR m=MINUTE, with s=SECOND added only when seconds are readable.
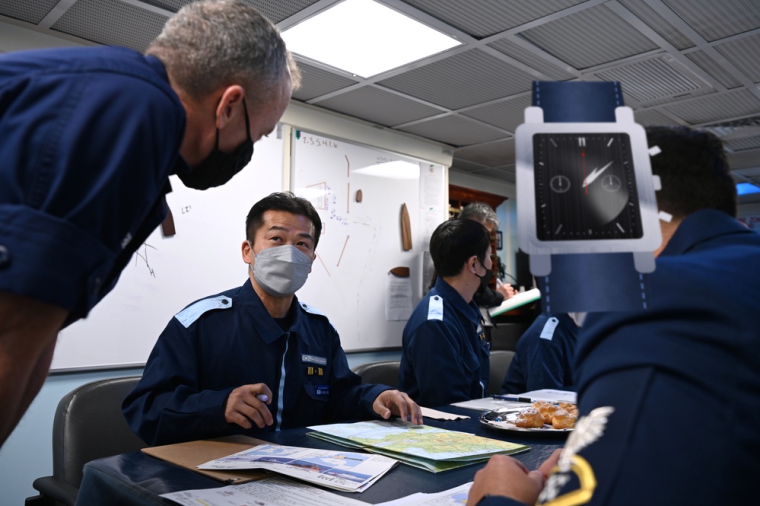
h=1 m=8
